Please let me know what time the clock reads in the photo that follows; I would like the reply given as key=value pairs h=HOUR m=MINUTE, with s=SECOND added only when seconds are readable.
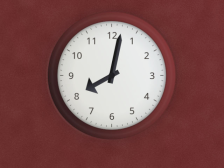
h=8 m=2
